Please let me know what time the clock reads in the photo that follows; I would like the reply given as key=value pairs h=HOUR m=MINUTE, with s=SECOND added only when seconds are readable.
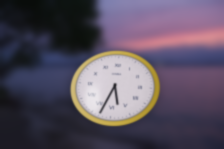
h=5 m=33
